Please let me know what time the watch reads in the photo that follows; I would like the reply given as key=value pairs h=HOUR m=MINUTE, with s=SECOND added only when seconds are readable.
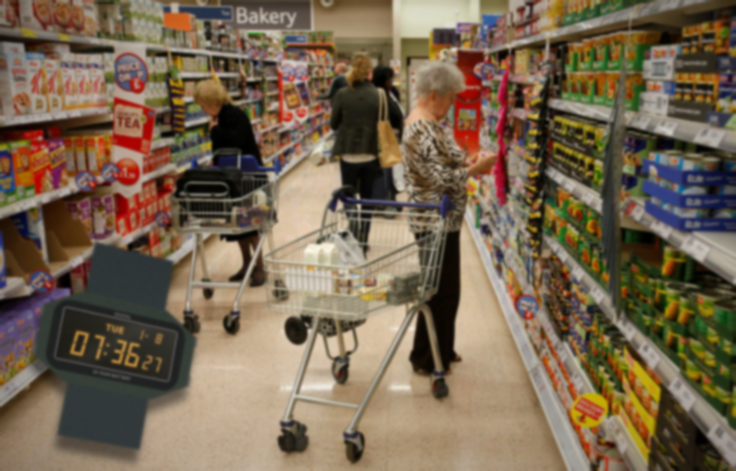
h=7 m=36 s=27
